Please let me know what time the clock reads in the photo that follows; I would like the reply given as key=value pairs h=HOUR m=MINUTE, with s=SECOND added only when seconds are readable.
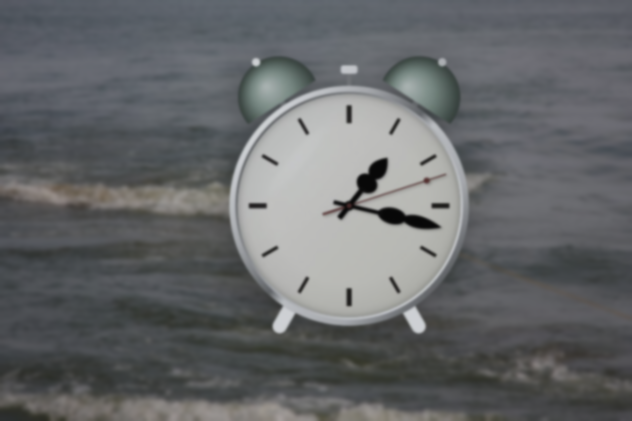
h=1 m=17 s=12
